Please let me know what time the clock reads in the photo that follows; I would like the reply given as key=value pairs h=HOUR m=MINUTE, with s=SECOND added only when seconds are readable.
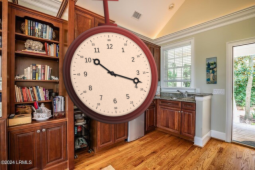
h=10 m=18
